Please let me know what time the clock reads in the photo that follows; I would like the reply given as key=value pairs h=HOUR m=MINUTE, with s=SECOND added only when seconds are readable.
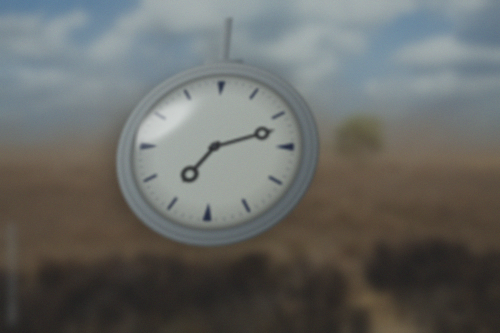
h=7 m=12
